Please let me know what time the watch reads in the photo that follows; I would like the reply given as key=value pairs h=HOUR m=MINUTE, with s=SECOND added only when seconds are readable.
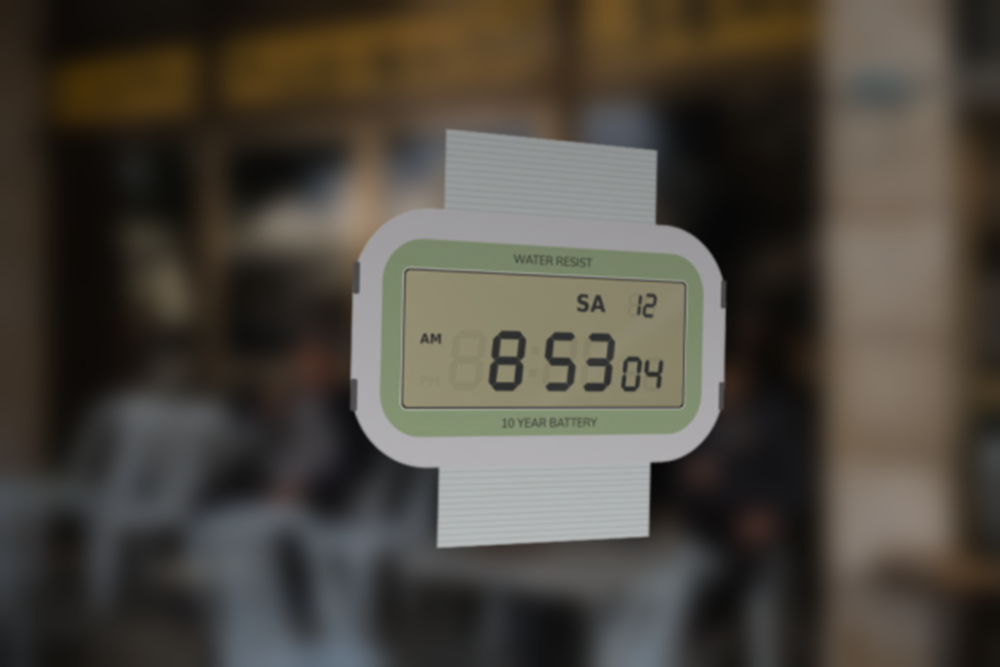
h=8 m=53 s=4
